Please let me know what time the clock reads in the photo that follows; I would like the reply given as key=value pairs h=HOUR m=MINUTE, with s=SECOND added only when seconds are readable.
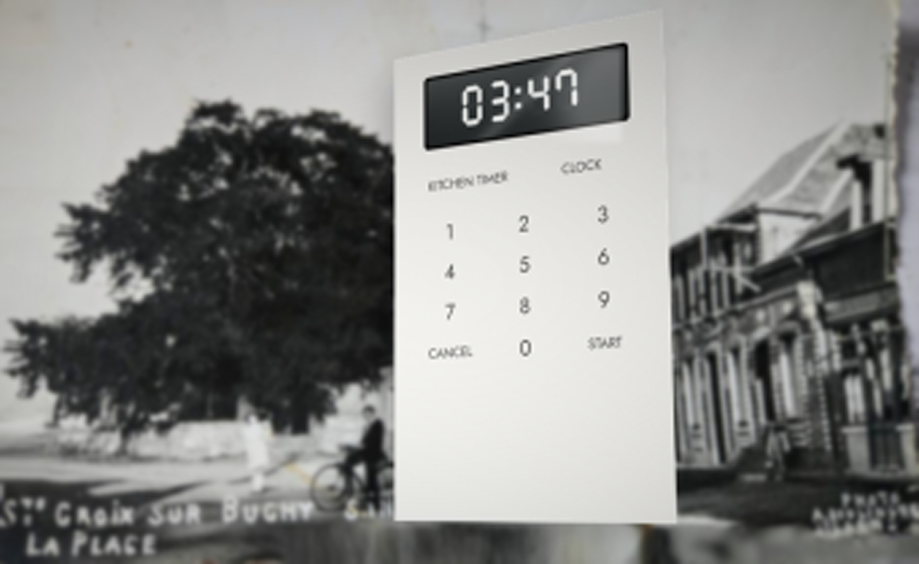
h=3 m=47
